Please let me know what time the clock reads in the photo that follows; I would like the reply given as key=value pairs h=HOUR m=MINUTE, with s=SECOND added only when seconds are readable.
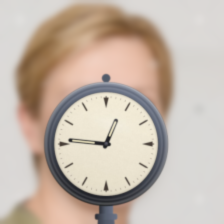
h=12 m=46
